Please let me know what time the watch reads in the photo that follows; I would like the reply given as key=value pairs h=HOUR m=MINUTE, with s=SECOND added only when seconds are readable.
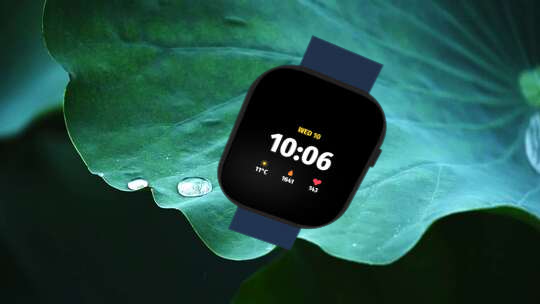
h=10 m=6
